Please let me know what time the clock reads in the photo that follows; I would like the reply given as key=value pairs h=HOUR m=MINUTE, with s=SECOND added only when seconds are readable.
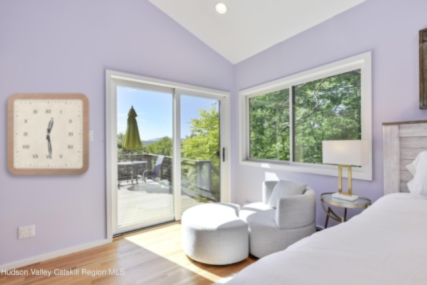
h=12 m=29
